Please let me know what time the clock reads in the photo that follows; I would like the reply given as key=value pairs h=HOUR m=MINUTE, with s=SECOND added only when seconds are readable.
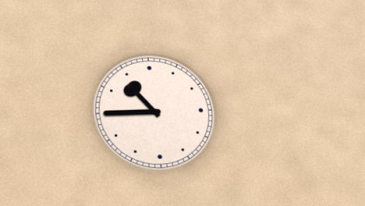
h=10 m=45
